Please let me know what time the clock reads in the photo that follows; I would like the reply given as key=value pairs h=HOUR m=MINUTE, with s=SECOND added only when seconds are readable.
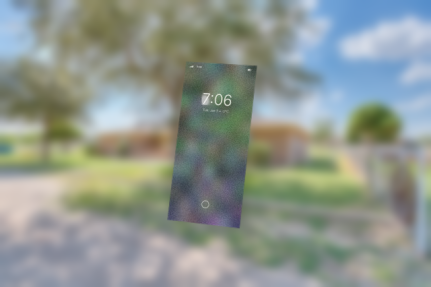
h=7 m=6
